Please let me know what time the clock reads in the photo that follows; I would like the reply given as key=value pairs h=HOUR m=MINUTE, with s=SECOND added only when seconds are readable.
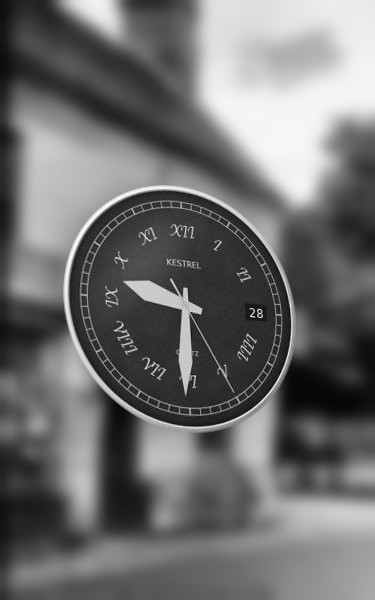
h=9 m=30 s=25
